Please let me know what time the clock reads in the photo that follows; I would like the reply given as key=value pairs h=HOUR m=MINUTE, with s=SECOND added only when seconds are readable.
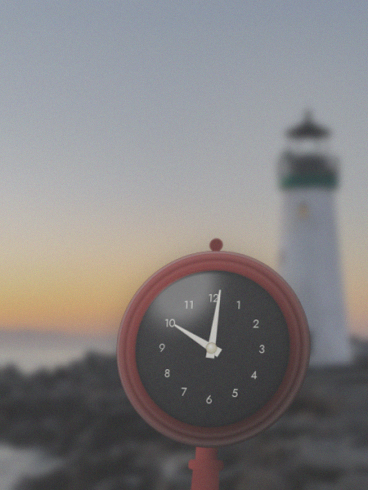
h=10 m=1
